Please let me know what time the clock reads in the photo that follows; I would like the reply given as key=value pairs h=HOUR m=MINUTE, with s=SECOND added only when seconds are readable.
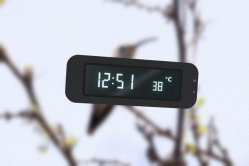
h=12 m=51
